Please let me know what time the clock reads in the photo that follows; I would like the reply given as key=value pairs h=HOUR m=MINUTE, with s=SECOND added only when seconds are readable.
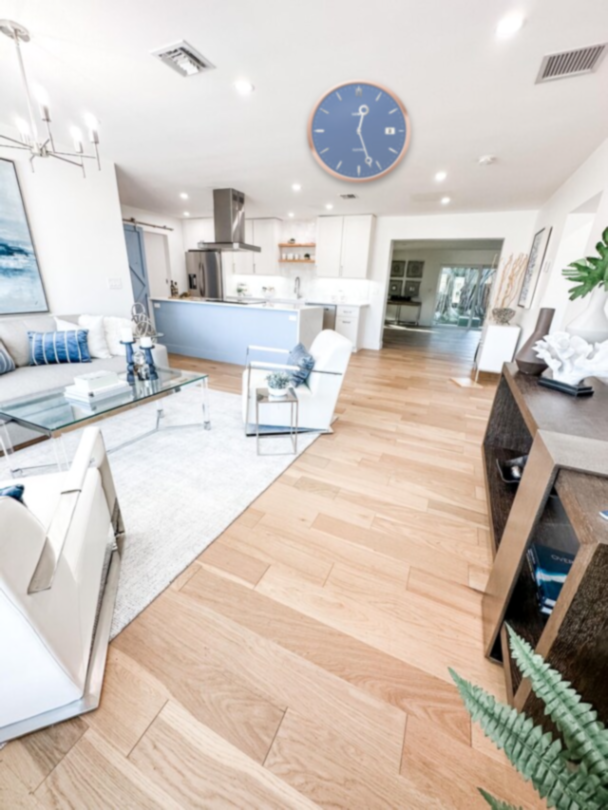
h=12 m=27
